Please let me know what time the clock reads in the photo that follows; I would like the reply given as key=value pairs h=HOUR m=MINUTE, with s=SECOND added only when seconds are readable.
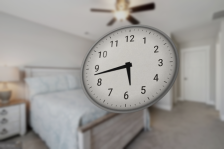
h=5 m=43
